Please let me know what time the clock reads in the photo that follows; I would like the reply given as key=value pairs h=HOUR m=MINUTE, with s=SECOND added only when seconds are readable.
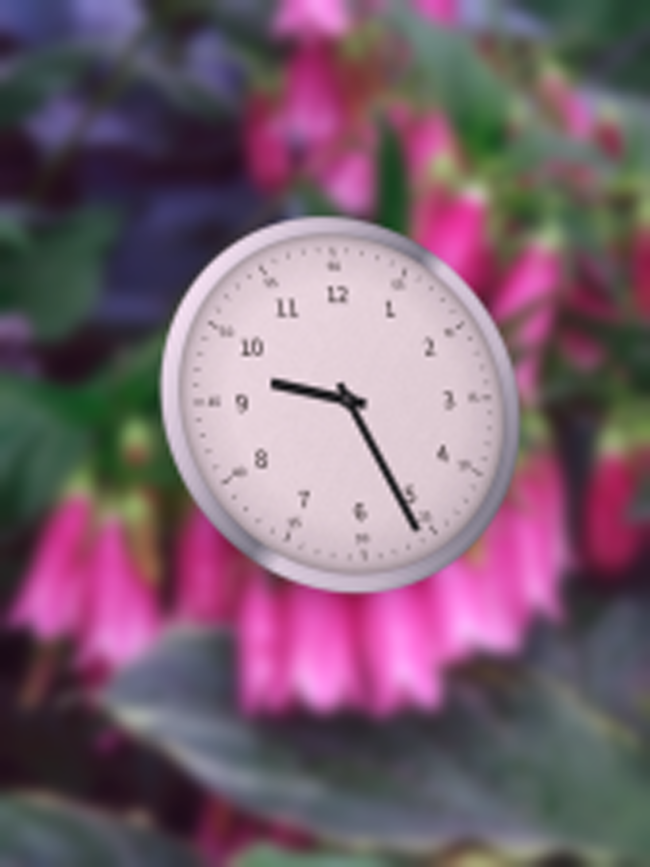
h=9 m=26
